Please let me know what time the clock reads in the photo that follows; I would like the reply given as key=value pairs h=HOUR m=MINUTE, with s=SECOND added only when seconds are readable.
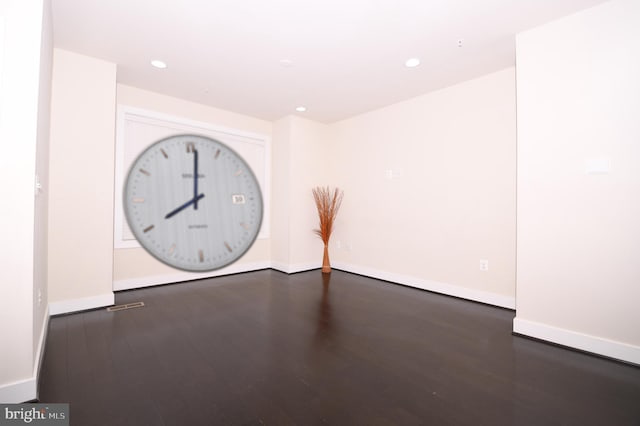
h=8 m=1
